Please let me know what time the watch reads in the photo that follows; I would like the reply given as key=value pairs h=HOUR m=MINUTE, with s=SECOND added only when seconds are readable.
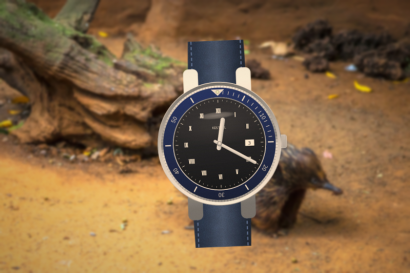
h=12 m=20
